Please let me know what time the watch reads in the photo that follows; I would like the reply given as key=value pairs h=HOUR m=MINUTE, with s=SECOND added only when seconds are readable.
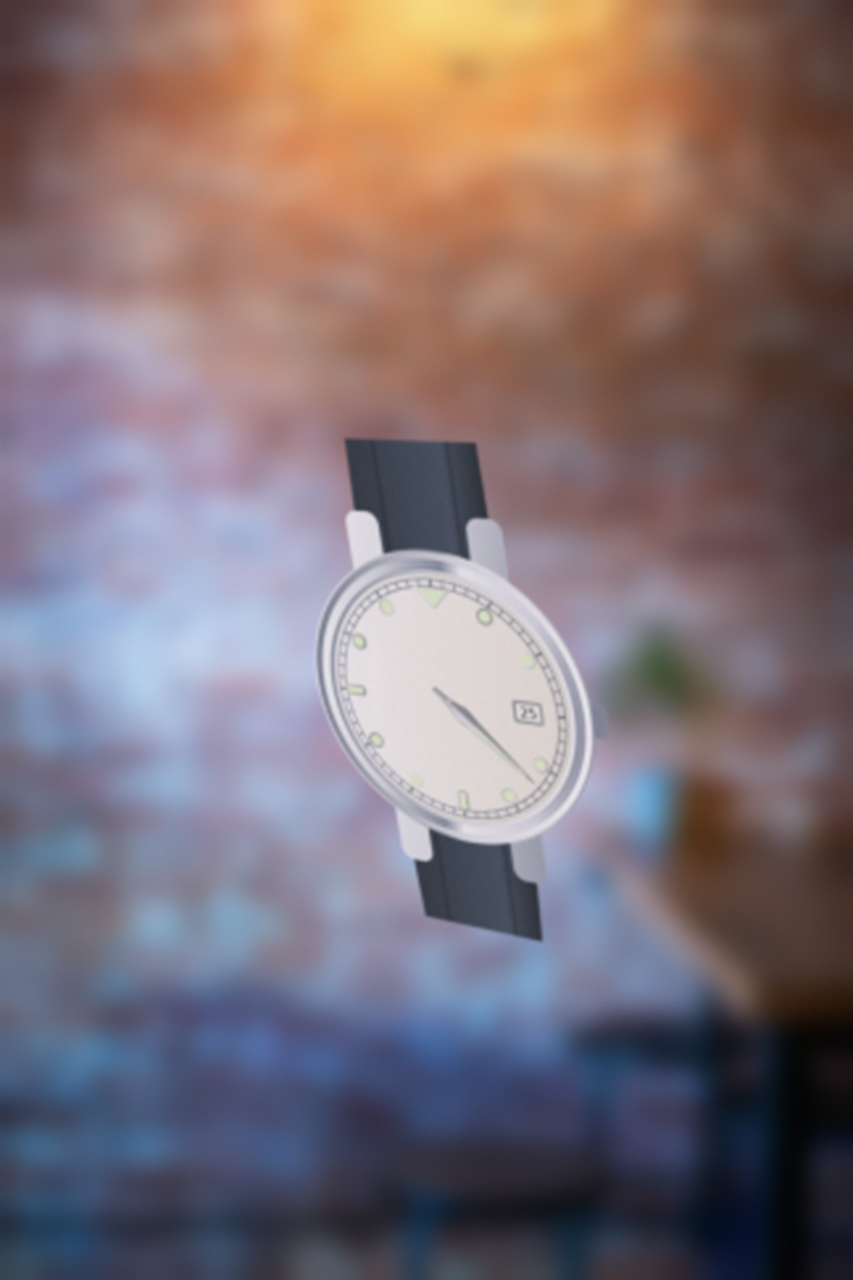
h=4 m=22
